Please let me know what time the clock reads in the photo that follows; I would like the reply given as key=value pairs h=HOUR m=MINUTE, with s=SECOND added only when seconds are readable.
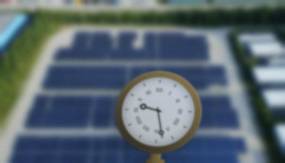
h=9 m=28
